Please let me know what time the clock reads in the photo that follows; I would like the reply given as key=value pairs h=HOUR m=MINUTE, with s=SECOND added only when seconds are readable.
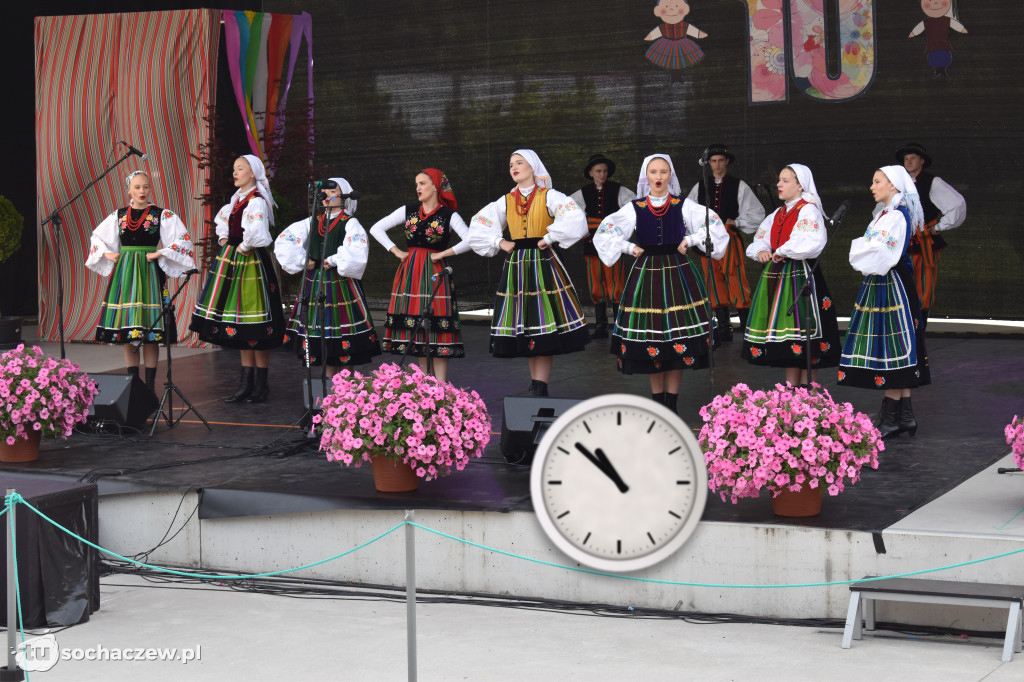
h=10 m=52
